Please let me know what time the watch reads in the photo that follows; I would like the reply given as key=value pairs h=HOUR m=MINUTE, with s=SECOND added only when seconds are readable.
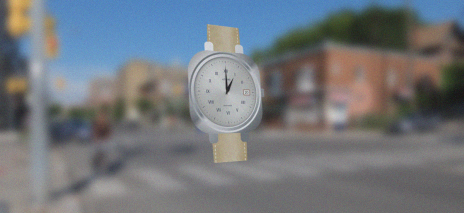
h=1 m=0
